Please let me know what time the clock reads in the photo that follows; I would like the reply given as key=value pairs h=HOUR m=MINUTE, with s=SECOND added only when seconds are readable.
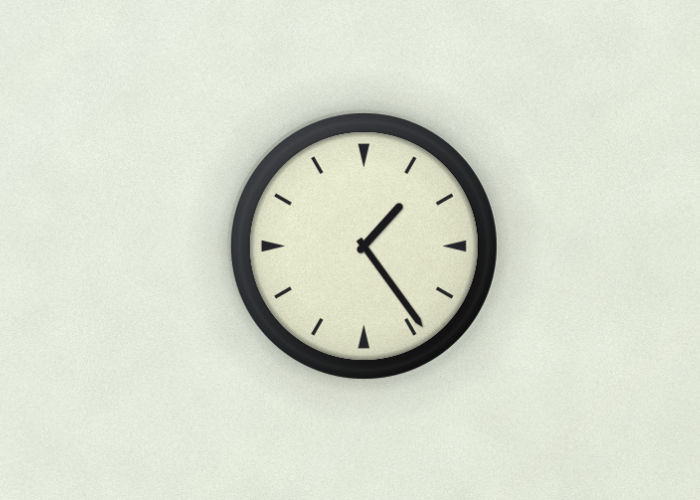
h=1 m=24
